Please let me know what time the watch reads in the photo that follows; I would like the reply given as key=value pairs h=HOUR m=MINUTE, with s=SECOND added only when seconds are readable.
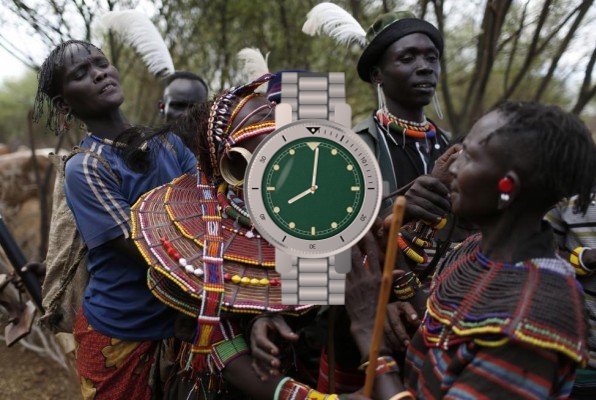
h=8 m=1
